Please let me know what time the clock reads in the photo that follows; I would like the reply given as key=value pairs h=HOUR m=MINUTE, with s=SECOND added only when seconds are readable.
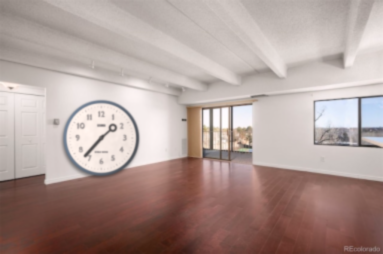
h=1 m=37
